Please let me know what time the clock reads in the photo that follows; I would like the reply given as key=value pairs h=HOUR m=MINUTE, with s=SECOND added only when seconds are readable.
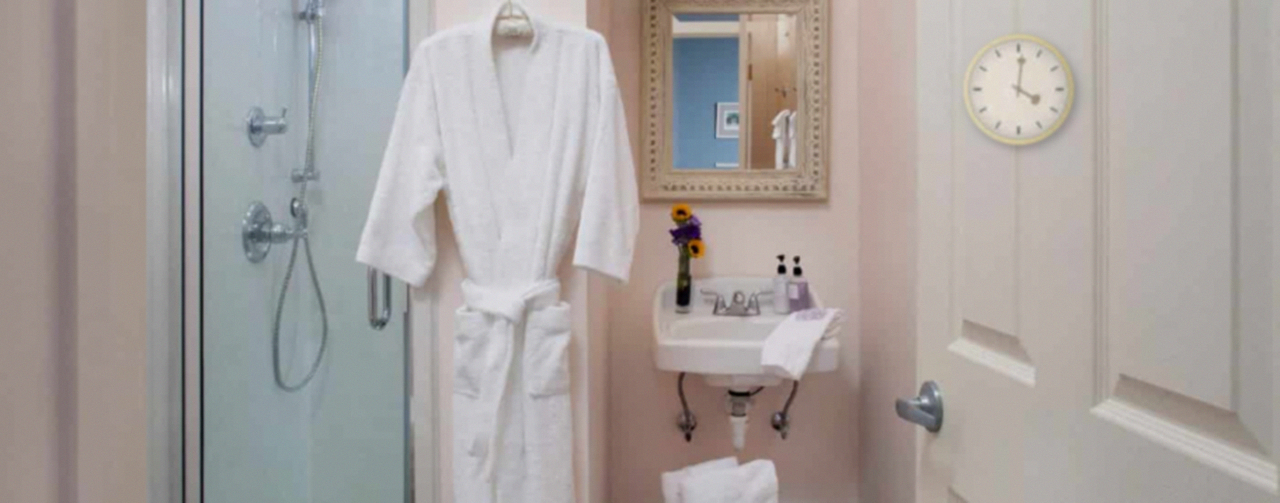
h=4 m=1
